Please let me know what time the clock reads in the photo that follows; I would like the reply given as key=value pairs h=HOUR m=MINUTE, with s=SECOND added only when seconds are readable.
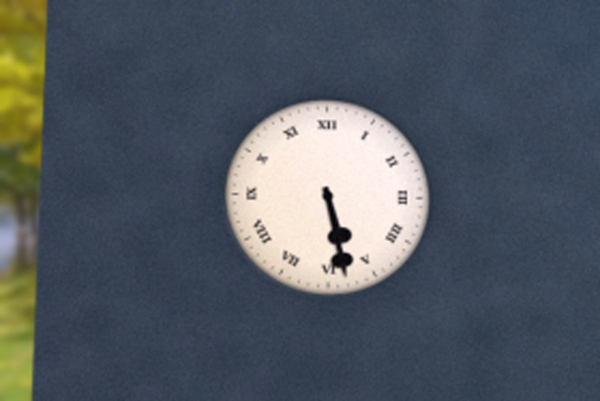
h=5 m=28
